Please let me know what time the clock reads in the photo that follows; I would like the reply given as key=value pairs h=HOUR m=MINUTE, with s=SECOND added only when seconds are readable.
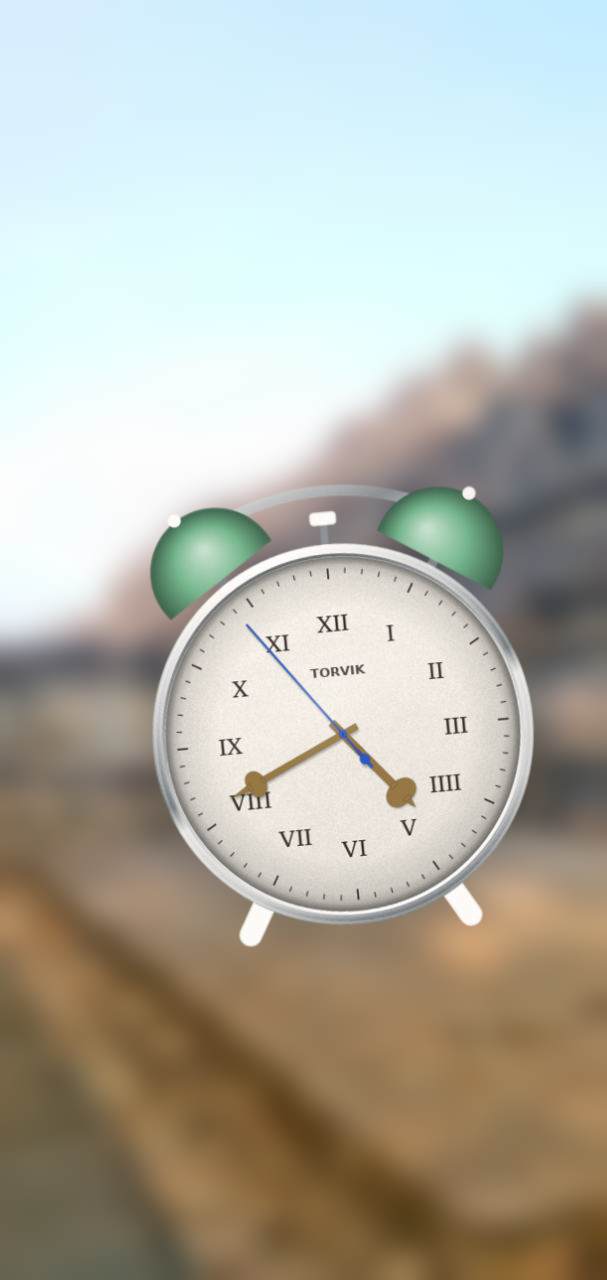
h=4 m=40 s=54
